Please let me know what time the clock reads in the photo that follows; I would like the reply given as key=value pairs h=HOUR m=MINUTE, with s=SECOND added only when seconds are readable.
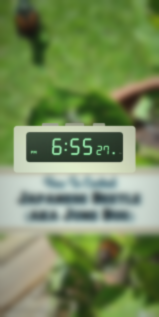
h=6 m=55 s=27
